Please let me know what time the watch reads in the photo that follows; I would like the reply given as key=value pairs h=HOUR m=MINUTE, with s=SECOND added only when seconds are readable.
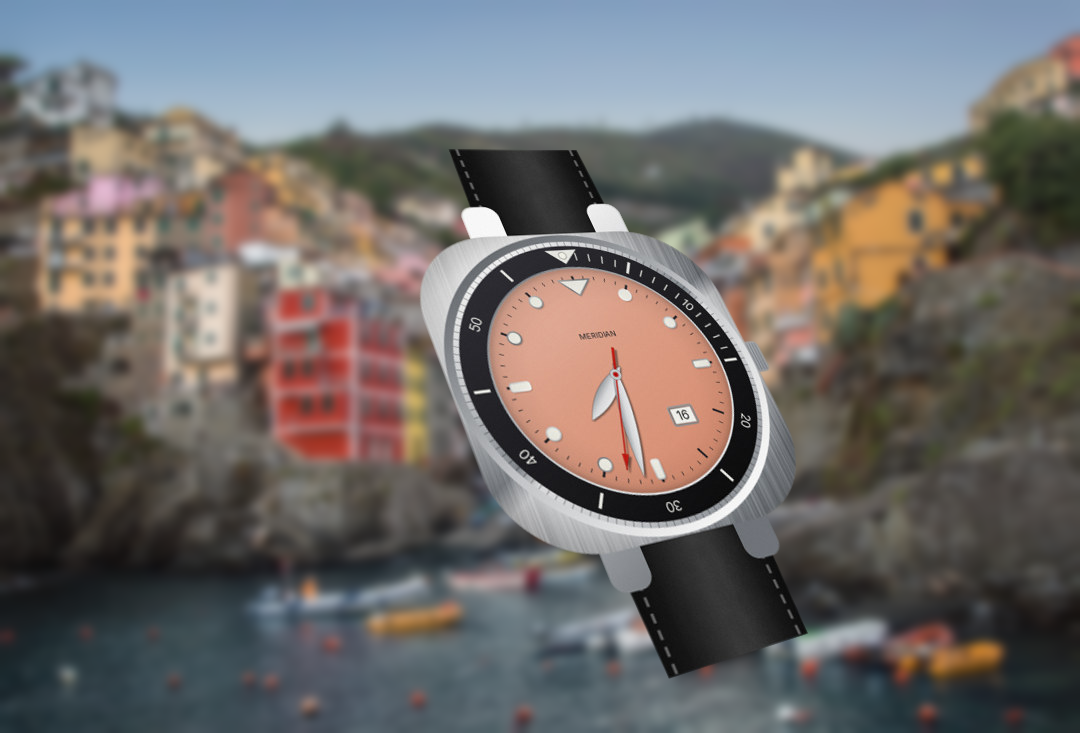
h=7 m=31 s=33
